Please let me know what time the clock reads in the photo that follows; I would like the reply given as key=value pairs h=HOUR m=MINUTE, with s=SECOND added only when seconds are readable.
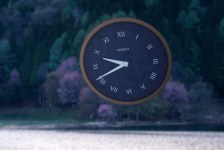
h=9 m=41
